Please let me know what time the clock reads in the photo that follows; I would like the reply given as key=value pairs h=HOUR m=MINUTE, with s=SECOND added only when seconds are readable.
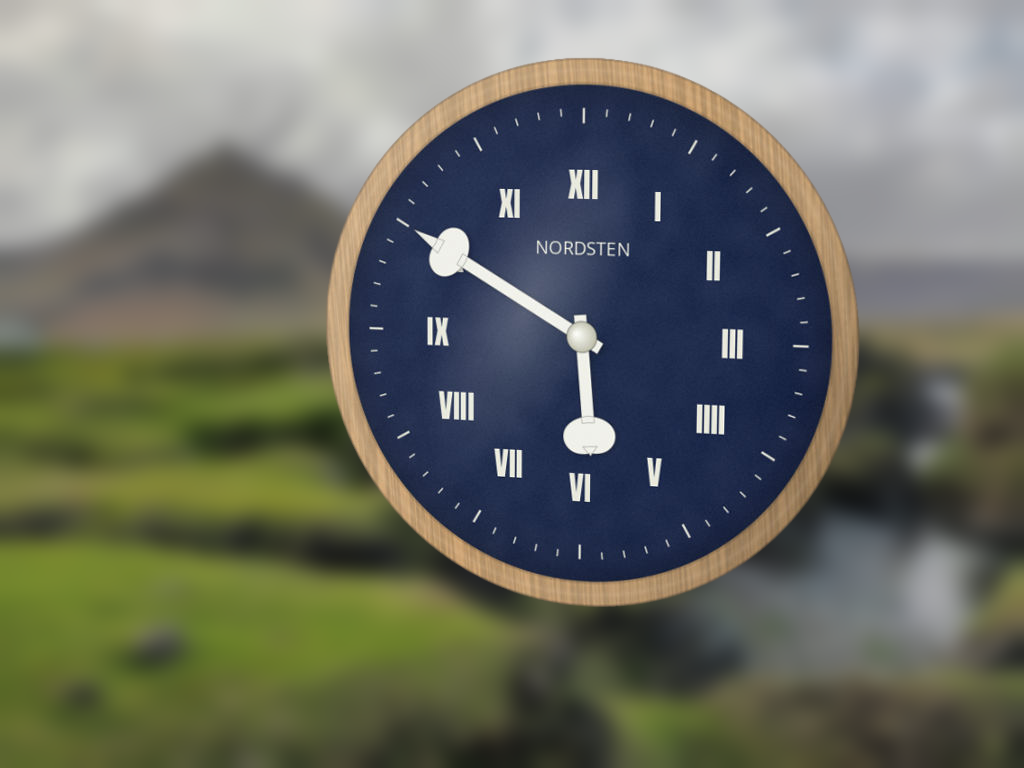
h=5 m=50
